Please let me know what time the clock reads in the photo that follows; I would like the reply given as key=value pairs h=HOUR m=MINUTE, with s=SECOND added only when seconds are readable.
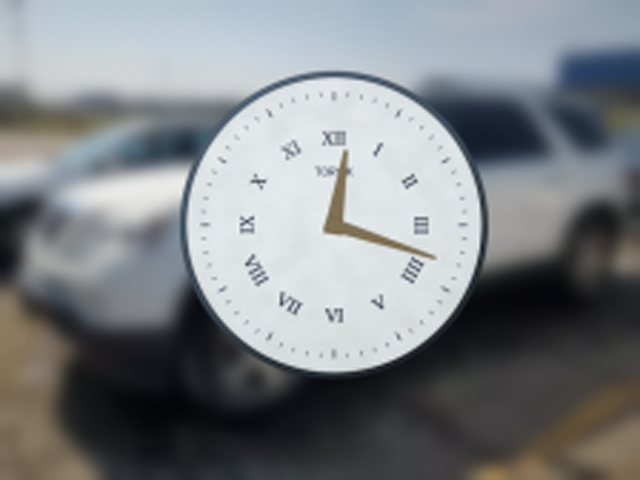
h=12 m=18
